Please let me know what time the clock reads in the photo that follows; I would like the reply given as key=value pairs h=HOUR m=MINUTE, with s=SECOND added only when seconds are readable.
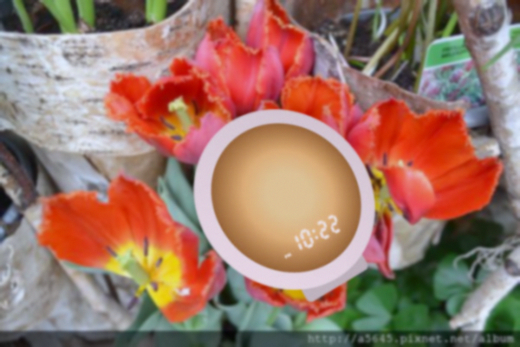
h=10 m=22
